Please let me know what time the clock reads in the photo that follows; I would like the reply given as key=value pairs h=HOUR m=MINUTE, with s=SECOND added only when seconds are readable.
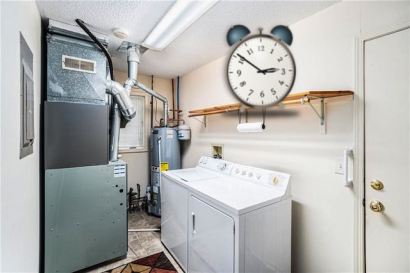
h=2 m=51
